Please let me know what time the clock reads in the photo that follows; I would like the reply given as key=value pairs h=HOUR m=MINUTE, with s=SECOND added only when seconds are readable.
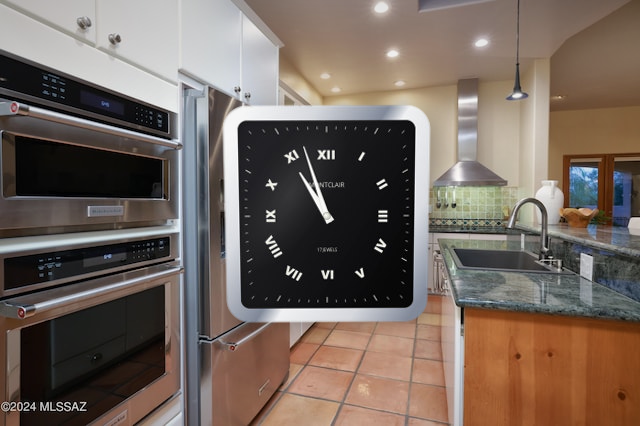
h=10 m=57
